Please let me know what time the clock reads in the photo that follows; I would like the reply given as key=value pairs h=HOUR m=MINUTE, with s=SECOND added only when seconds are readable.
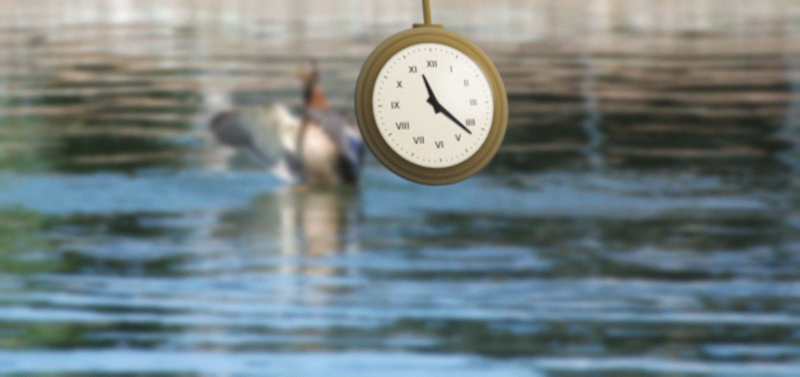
h=11 m=22
